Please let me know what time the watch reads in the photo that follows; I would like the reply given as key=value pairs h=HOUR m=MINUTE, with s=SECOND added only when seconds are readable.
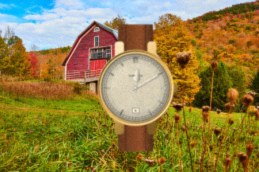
h=12 m=10
